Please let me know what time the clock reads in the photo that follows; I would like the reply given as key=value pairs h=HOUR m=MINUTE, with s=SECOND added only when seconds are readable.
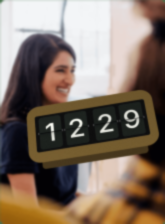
h=12 m=29
